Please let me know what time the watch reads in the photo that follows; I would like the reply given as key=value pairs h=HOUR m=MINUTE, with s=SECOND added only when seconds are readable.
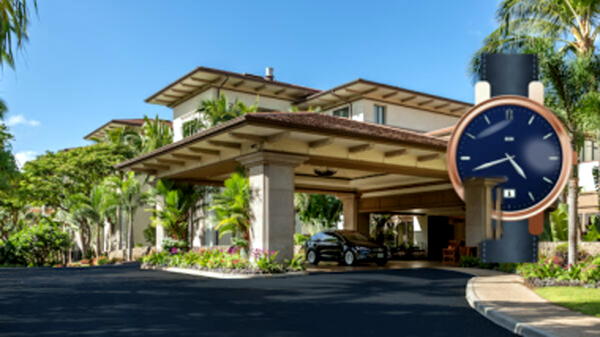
h=4 m=42
